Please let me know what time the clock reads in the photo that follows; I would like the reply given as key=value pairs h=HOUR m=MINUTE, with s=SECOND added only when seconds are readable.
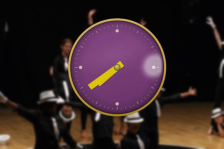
h=7 m=39
